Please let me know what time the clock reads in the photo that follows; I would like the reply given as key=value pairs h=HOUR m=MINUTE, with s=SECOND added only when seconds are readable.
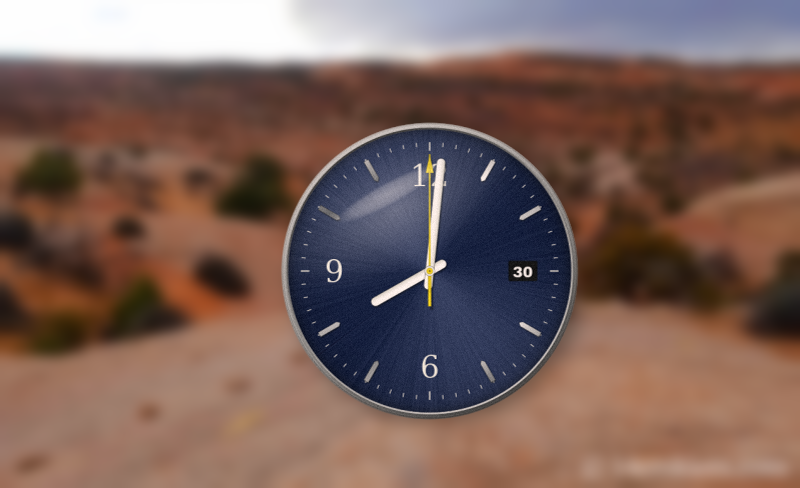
h=8 m=1 s=0
